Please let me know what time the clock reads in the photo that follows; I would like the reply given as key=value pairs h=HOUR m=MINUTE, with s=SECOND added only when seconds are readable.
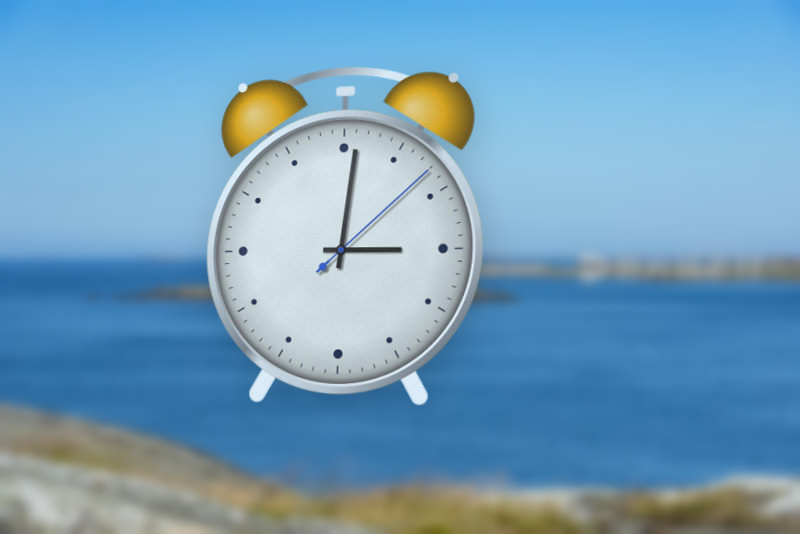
h=3 m=1 s=8
